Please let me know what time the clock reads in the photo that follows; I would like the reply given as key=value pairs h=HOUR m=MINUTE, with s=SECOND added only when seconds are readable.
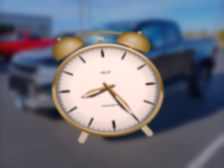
h=8 m=25
